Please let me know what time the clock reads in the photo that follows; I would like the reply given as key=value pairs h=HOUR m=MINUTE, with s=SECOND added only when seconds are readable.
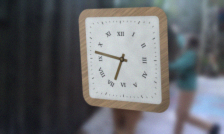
h=6 m=47
